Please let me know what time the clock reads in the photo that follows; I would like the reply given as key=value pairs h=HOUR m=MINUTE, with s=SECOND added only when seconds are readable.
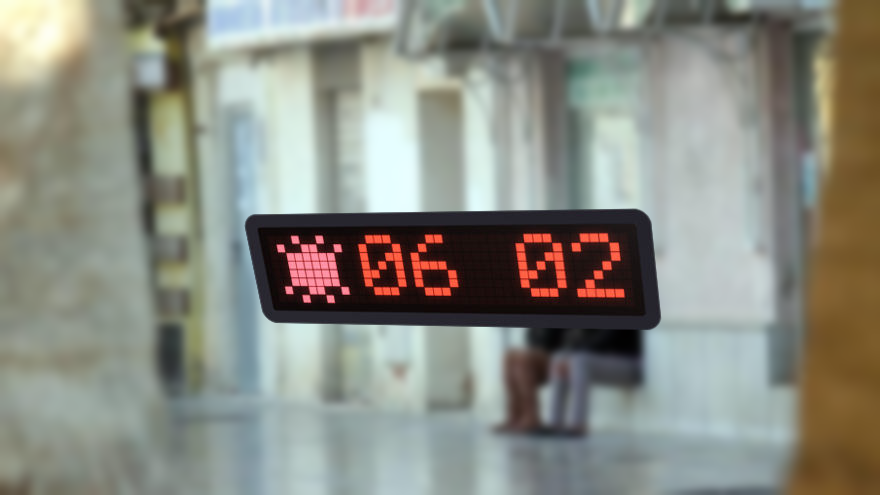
h=6 m=2
